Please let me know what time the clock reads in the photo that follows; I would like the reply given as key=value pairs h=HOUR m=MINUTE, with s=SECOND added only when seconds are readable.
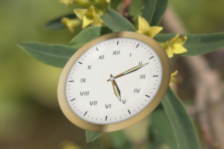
h=5 m=11
